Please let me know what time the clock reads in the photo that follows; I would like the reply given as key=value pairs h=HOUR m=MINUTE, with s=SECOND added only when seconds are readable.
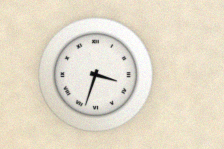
h=3 m=33
